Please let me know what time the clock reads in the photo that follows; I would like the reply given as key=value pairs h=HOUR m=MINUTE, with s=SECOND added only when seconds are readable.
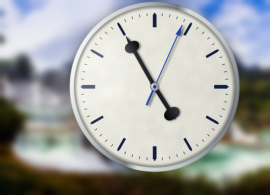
h=4 m=55 s=4
